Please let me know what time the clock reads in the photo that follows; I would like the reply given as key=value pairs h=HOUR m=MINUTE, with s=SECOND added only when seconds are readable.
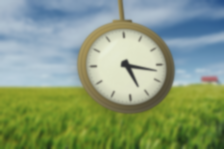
h=5 m=17
